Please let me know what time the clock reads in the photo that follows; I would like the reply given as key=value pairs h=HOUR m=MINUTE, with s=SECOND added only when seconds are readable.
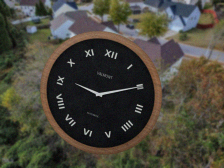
h=9 m=10
